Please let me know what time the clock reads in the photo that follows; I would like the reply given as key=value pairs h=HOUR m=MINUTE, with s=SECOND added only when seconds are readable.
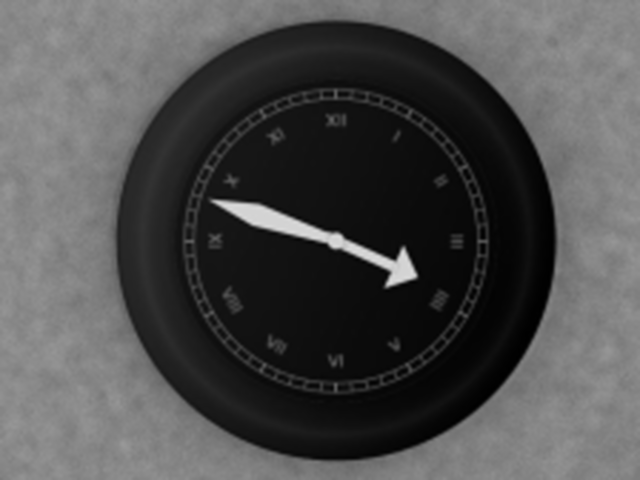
h=3 m=48
